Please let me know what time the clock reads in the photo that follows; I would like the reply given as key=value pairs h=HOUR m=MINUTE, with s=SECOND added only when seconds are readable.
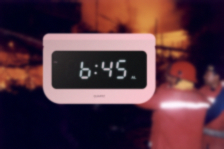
h=6 m=45
